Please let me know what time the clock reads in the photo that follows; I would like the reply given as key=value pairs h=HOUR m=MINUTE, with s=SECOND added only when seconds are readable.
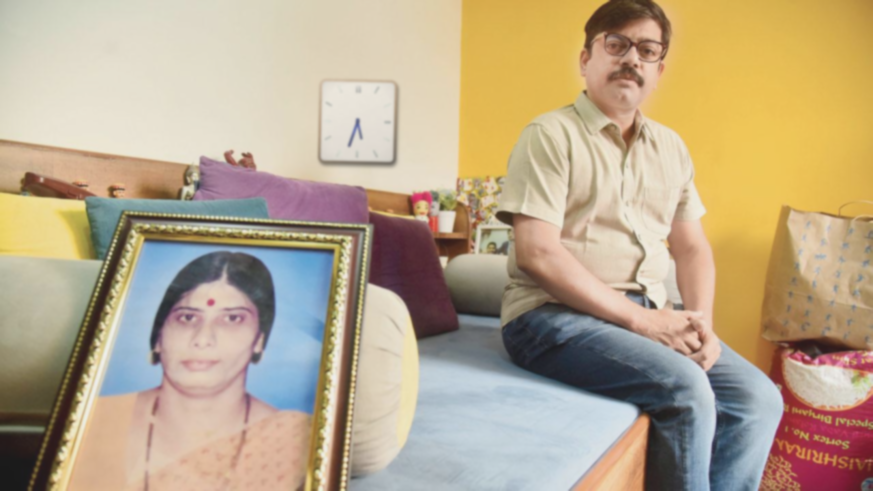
h=5 m=33
